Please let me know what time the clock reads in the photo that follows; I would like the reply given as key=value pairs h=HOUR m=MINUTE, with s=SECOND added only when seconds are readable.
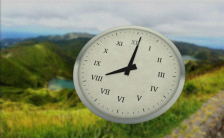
h=8 m=1
